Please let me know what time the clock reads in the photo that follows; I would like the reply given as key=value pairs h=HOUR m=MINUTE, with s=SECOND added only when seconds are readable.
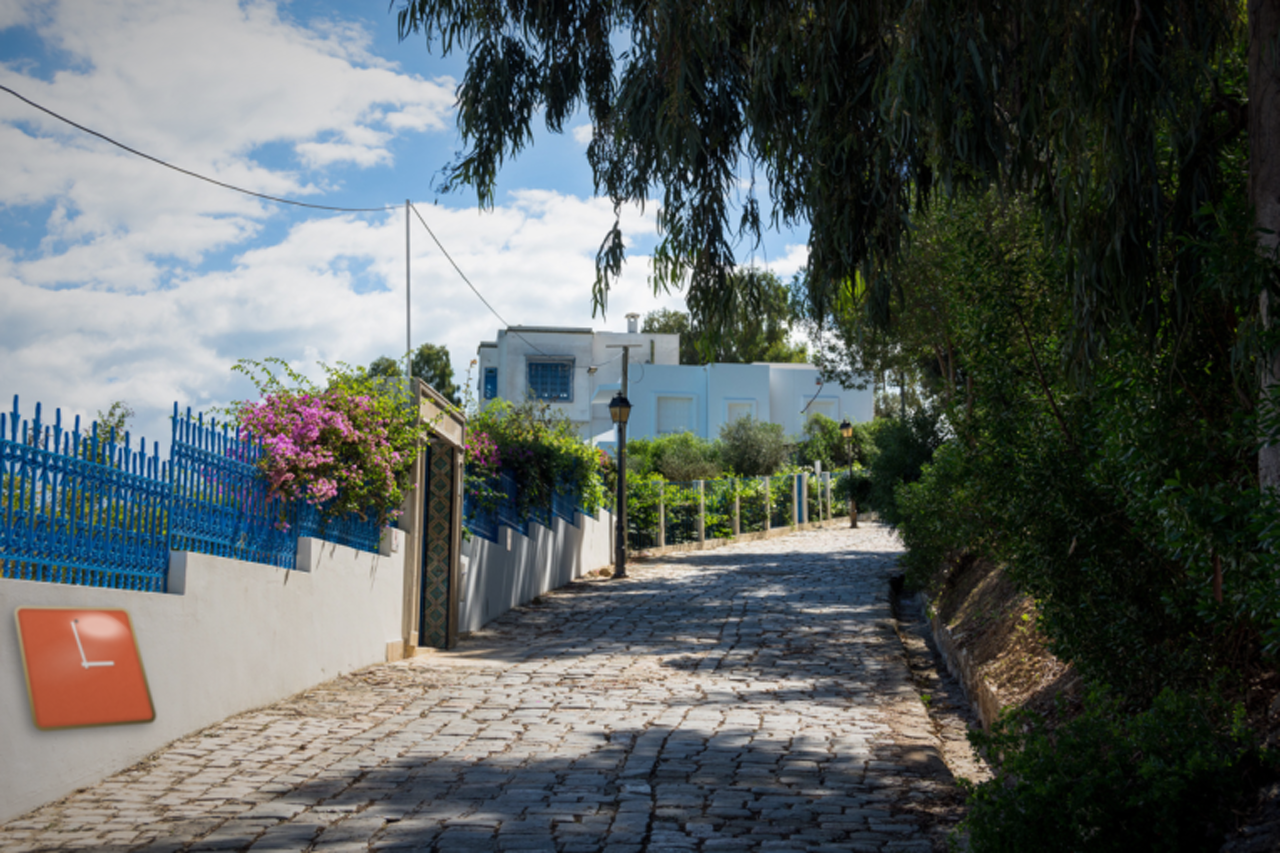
h=2 m=59
